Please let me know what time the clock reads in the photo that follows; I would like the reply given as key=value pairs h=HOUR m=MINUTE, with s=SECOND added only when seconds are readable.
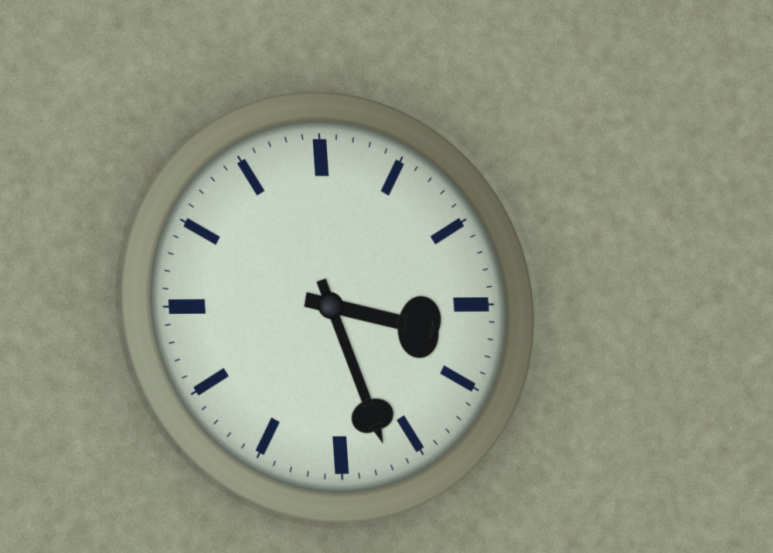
h=3 m=27
